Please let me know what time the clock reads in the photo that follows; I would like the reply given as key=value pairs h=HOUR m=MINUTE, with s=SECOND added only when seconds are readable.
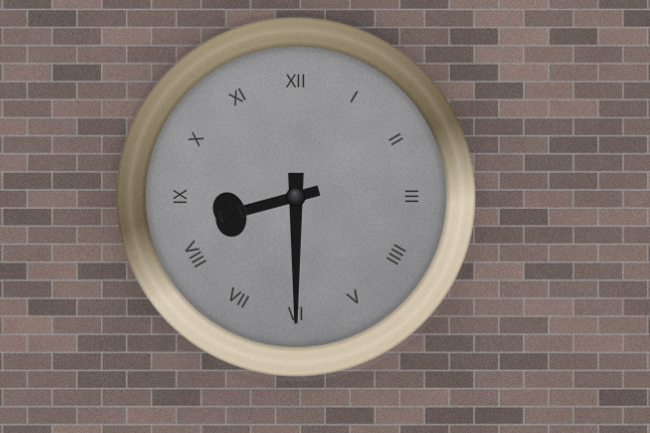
h=8 m=30
